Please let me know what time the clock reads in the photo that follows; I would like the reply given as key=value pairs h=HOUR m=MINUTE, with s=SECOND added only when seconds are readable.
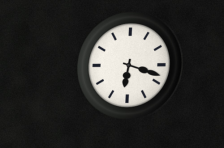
h=6 m=18
